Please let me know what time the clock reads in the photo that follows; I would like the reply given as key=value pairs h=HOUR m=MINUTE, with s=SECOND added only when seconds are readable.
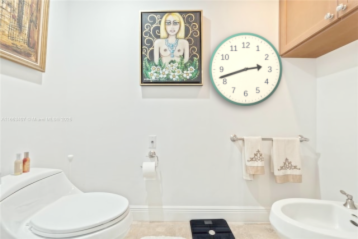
h=2 m=42
